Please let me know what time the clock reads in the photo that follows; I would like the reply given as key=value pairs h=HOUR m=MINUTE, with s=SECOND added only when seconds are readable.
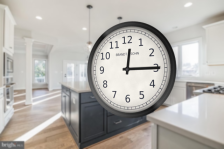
h=12 m=15
